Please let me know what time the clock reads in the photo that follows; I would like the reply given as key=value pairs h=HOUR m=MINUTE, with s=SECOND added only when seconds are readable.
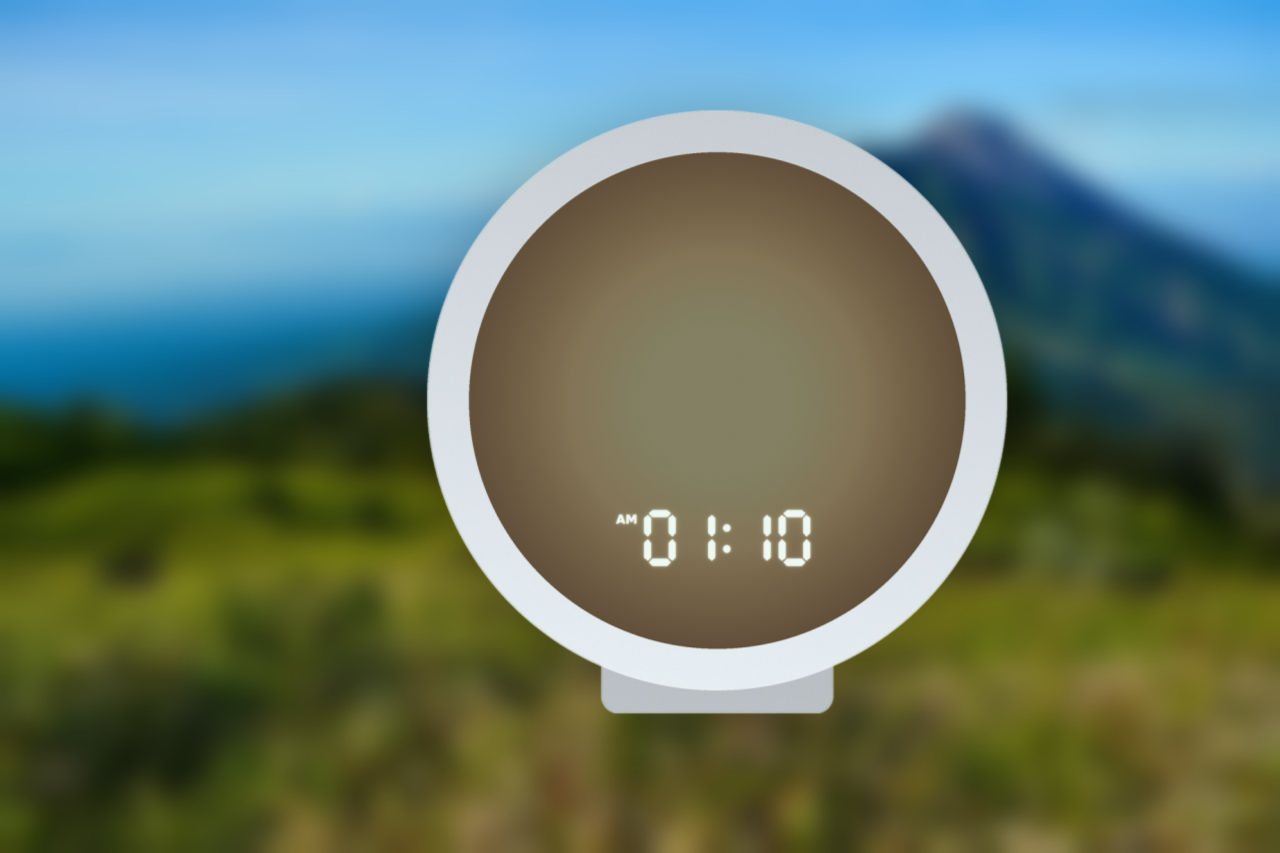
h=1 m=10
